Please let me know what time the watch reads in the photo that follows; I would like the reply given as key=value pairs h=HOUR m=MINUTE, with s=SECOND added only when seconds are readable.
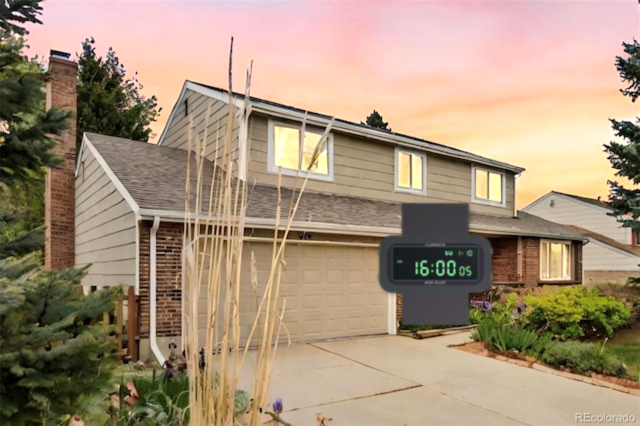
h=16 m=0
